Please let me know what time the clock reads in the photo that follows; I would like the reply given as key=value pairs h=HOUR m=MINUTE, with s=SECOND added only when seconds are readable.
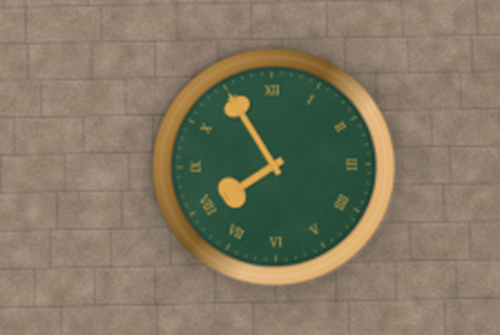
h=7 m=55
